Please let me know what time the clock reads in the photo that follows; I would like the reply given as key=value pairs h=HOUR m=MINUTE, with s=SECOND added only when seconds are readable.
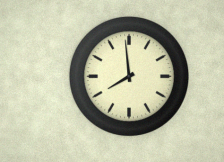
h=7 m=59
